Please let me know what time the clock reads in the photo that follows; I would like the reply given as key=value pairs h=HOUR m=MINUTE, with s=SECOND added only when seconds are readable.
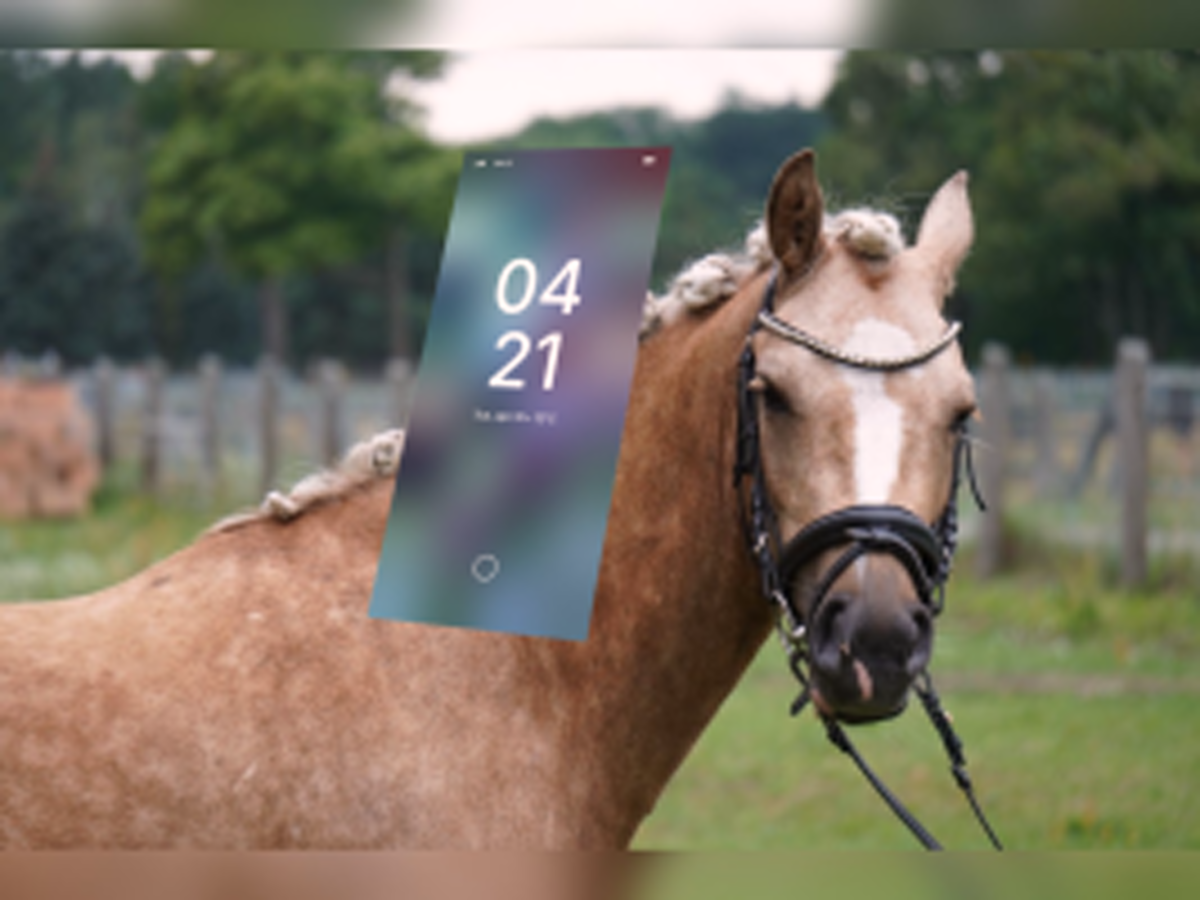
h=4 m=21
